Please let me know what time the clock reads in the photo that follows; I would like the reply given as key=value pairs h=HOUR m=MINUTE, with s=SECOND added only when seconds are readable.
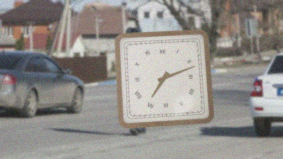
h=7 m=12
